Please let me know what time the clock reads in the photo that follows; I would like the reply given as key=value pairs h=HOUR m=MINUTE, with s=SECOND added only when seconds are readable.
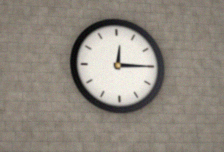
h=12 m=15
